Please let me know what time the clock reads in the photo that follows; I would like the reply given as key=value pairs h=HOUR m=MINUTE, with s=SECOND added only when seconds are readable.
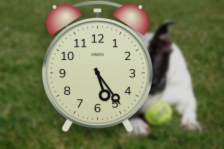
h=5 m=24
